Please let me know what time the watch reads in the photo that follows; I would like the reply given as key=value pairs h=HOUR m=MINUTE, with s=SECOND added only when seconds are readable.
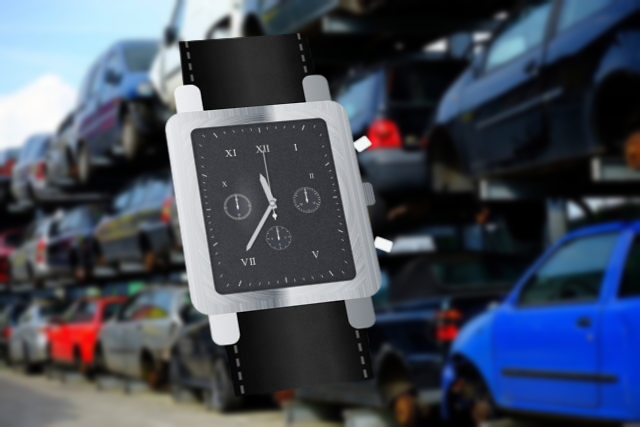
h=11 m=36
